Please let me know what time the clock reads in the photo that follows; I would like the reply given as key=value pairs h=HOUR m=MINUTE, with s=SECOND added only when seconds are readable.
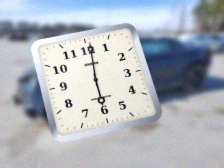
h=6 m=1
